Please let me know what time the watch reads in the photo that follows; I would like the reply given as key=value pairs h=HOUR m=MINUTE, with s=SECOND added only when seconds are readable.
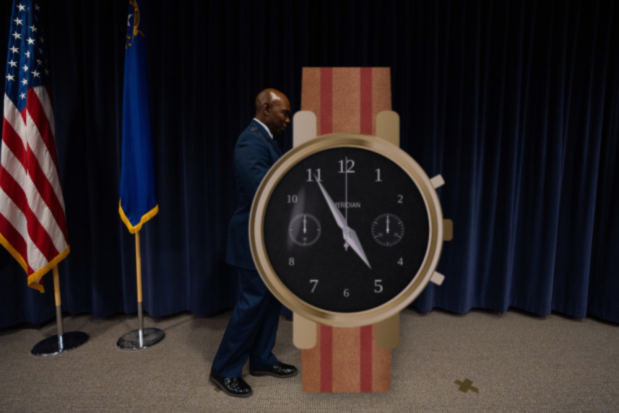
h=4 m=55
